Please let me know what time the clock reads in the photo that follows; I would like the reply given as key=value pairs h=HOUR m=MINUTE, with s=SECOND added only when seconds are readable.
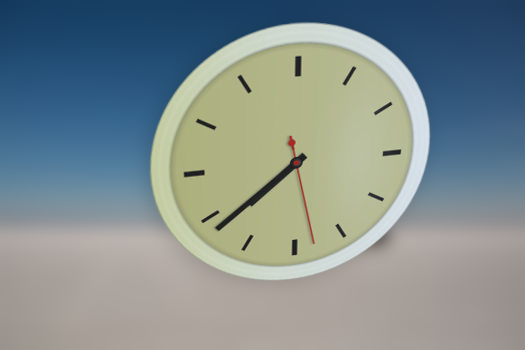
h=7 m=38 s=28
